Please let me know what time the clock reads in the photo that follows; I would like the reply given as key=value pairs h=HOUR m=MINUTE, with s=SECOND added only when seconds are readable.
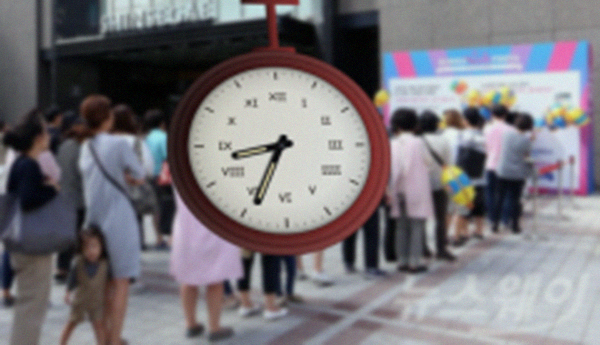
h=8 m=34
